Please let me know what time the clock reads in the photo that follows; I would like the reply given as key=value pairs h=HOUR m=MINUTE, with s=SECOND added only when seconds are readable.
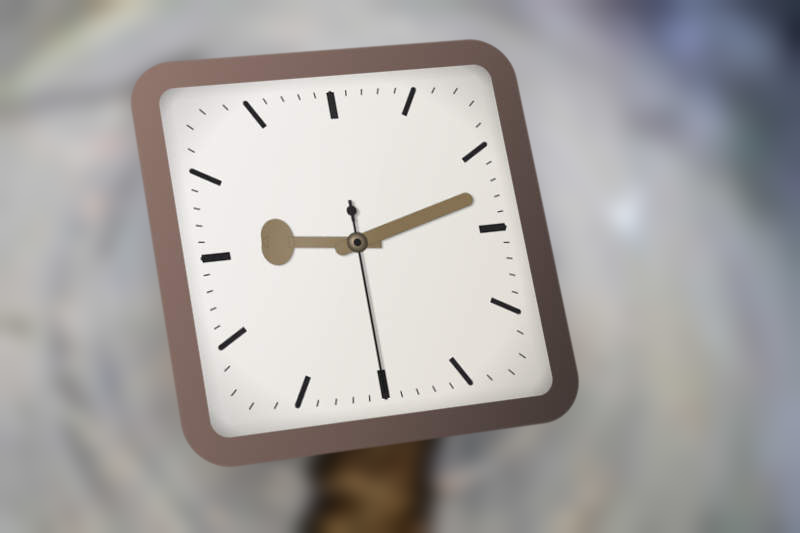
h=9 m=12 s=30
